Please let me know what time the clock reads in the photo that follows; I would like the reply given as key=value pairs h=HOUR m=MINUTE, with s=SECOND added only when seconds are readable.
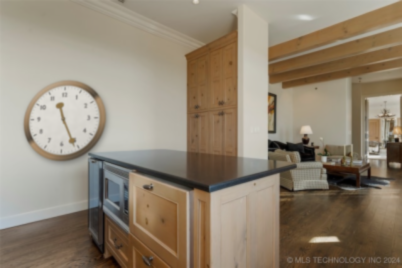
h=11 m=26
